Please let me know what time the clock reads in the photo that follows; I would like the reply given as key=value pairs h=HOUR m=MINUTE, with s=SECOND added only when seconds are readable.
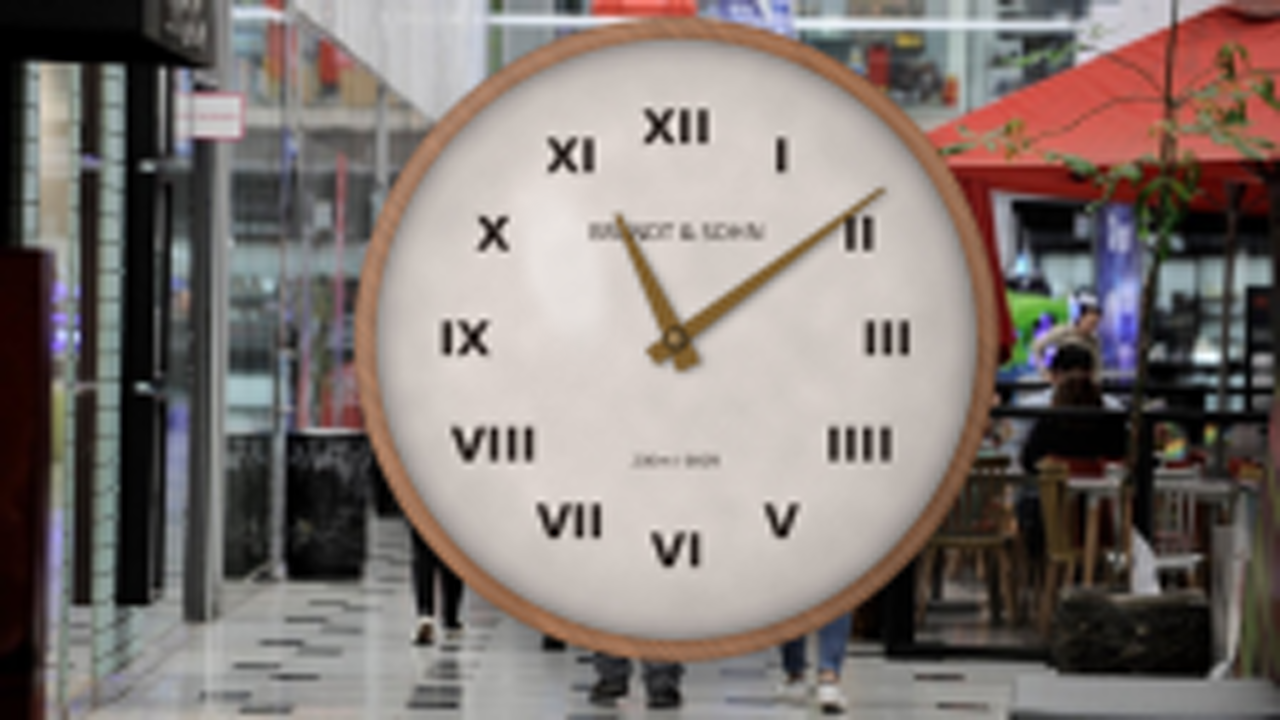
h=11 m=9
